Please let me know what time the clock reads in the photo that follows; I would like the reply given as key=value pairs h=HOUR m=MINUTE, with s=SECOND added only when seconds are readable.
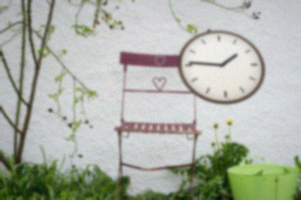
h=1 m=46
